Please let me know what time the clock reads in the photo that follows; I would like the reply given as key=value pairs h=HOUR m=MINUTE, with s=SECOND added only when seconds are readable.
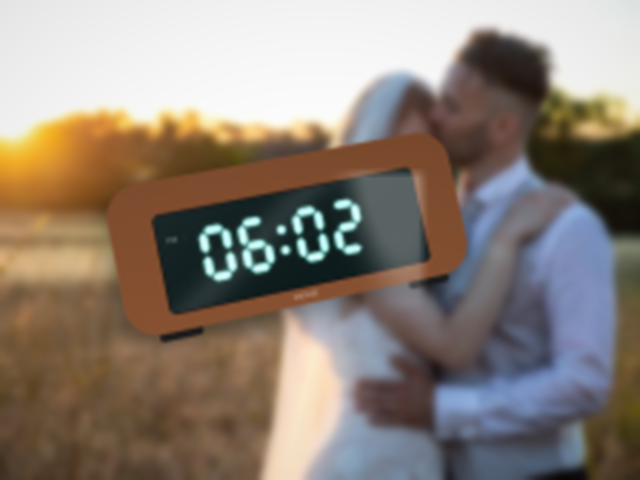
h=6 m=2
